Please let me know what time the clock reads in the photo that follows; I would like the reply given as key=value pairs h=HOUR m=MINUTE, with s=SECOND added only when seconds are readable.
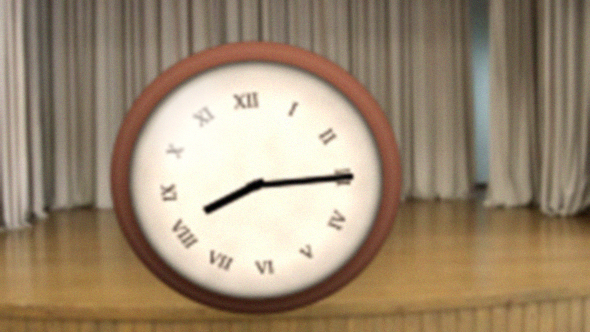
h=8 m=15
